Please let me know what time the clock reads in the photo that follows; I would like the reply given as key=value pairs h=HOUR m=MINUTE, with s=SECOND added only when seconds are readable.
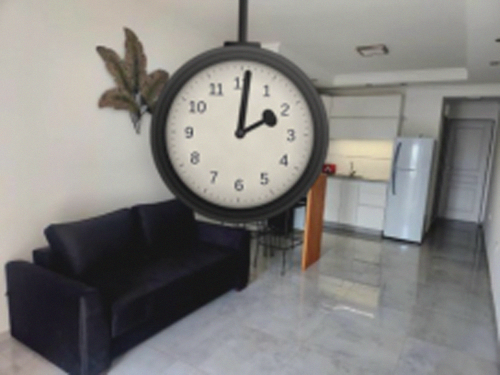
h=2 m=1
